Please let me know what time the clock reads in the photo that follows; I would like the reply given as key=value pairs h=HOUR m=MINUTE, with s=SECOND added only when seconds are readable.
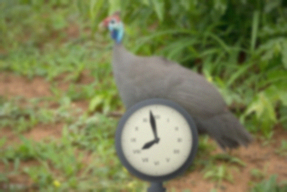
h=7 m=58
